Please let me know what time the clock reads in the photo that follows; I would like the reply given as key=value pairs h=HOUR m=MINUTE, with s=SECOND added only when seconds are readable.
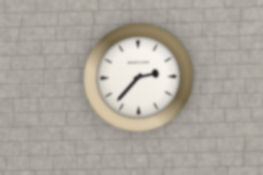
h=2 m=37
